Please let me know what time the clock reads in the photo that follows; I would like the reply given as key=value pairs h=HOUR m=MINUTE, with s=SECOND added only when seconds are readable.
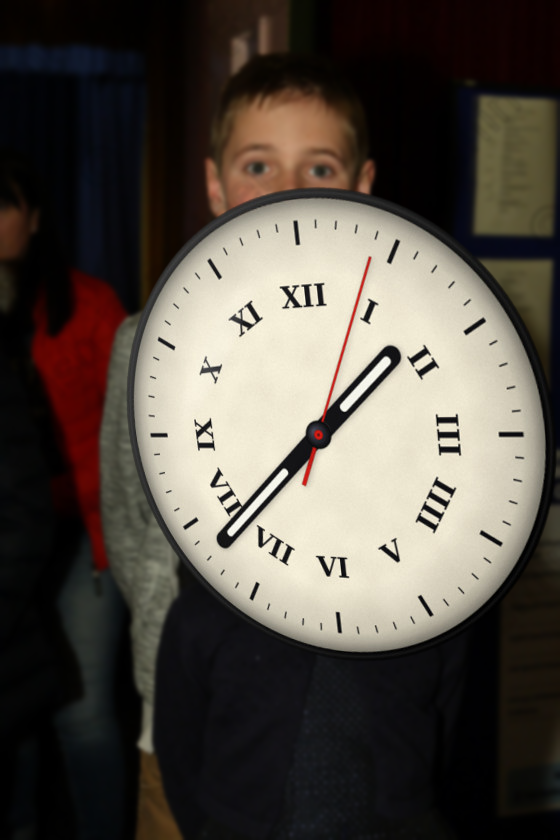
h=1 m=38 s=4
